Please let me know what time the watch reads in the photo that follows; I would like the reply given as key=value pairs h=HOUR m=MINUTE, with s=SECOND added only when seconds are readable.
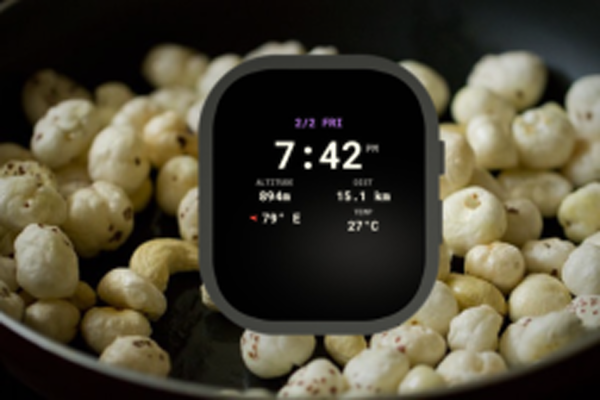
h=7 m=42
